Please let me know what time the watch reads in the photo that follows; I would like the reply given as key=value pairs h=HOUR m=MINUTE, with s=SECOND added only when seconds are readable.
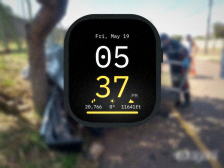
h=5 m=37
